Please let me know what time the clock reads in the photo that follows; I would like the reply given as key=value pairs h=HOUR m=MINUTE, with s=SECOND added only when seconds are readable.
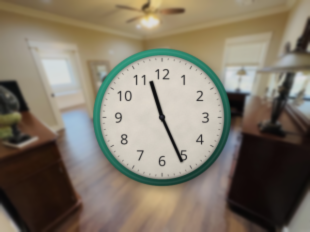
h=11 m=26
